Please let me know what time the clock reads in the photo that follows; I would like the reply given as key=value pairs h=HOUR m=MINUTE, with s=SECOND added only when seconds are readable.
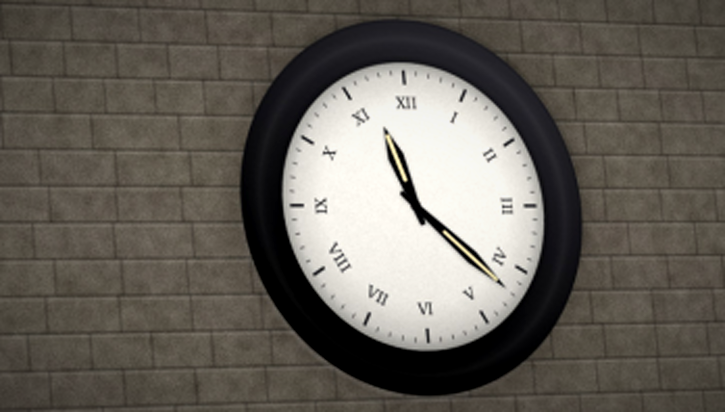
h=11 m=22
